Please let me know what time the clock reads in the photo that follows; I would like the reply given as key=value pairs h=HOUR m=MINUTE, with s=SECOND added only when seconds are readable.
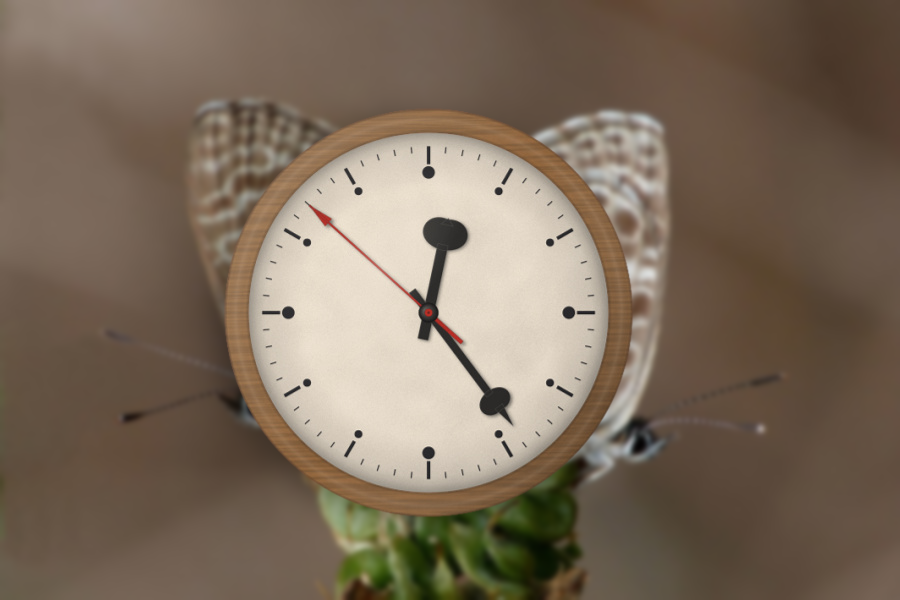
h=12 m=23 s=52
